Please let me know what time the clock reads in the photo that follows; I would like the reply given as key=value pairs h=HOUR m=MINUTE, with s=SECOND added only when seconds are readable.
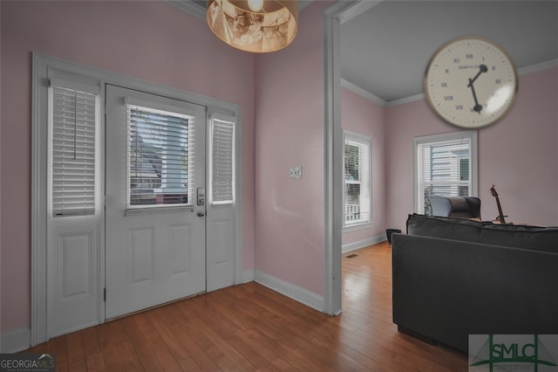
h=1 m=28
